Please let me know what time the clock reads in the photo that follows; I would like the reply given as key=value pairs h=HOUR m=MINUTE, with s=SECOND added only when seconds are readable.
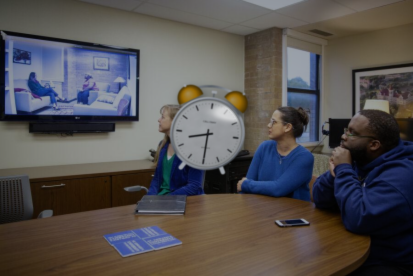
h=8 m=30
